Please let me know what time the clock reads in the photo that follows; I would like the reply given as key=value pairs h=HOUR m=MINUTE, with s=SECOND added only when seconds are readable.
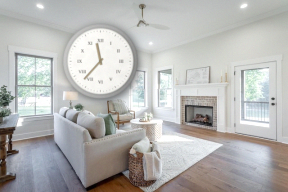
h=11 m=37
